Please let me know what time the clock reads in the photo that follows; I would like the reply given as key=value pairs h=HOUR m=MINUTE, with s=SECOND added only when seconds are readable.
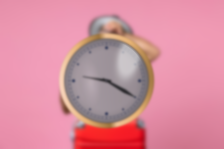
h=9 m=20
